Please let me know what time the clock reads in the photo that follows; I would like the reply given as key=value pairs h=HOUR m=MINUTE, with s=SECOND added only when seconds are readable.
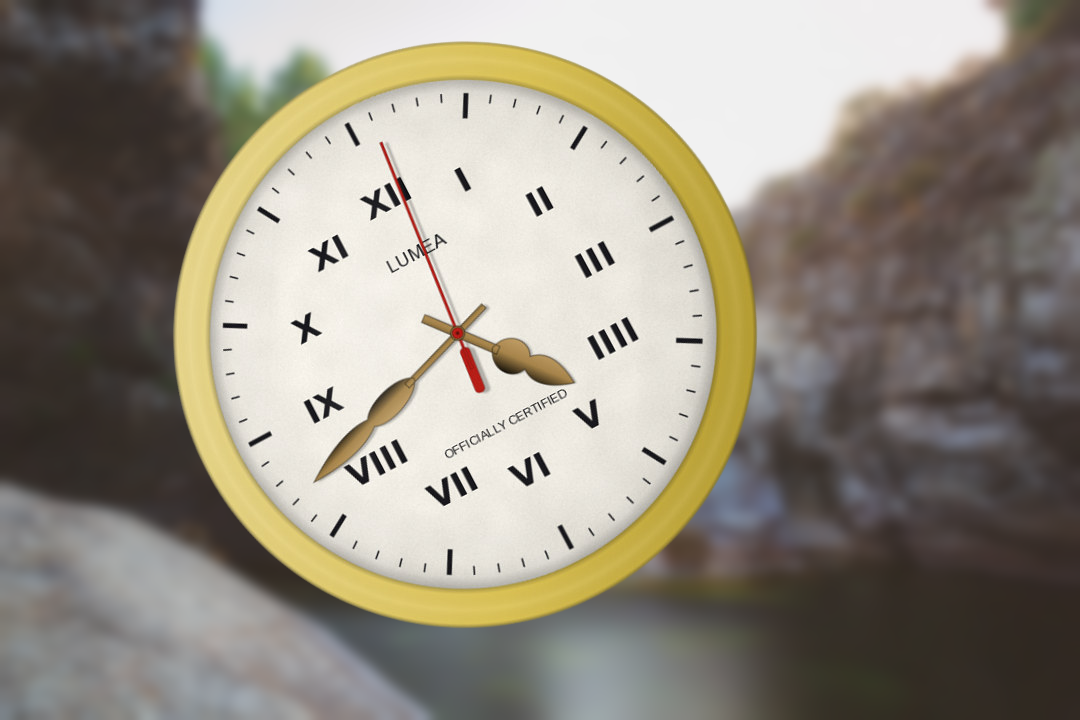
h=4 m=42 s=1
